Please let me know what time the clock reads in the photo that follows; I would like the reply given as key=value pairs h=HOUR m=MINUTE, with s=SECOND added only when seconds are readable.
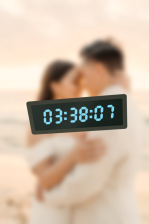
h=3 m=38 s=7
